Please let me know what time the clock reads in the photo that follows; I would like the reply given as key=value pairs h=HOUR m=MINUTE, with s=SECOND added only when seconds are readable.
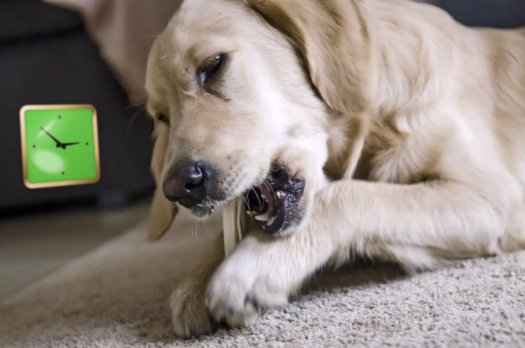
h=2 m=52
